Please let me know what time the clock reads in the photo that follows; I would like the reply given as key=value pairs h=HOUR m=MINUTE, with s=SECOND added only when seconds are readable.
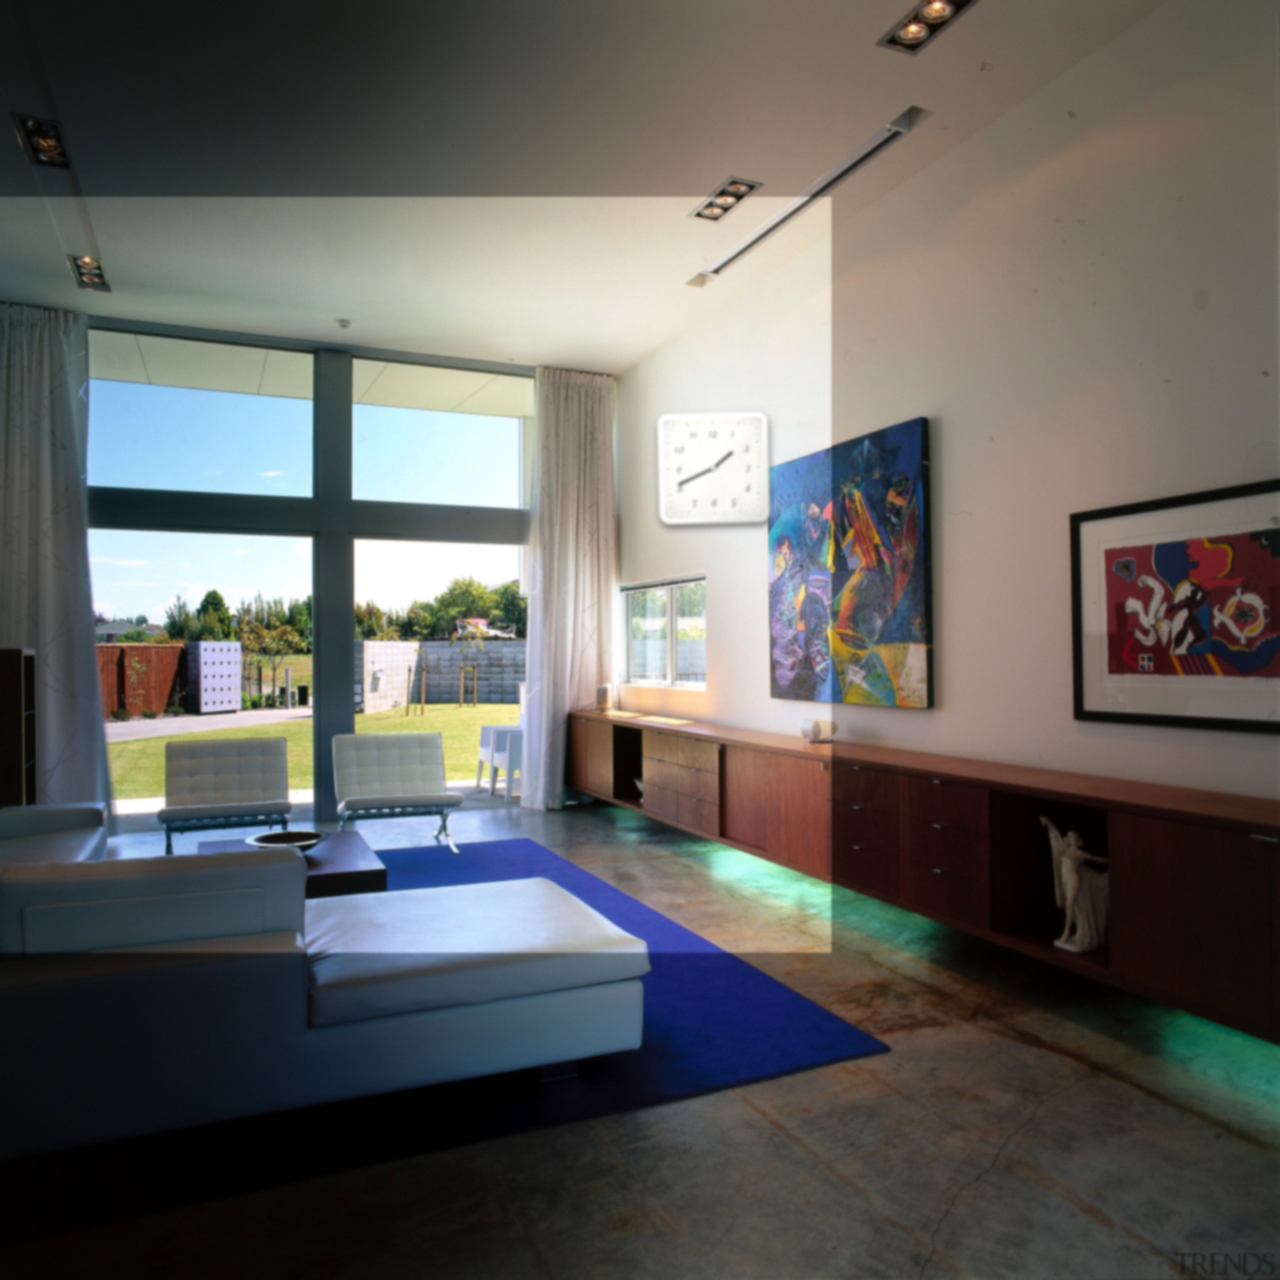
h=1 m=41
